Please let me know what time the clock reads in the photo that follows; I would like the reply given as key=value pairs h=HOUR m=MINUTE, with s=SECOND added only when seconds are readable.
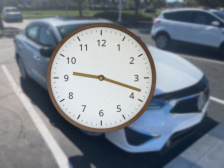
h=9 m=18
